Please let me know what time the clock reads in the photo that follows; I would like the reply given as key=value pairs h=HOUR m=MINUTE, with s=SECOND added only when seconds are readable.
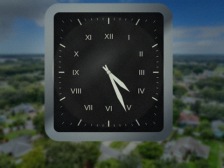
h=4 m=26
